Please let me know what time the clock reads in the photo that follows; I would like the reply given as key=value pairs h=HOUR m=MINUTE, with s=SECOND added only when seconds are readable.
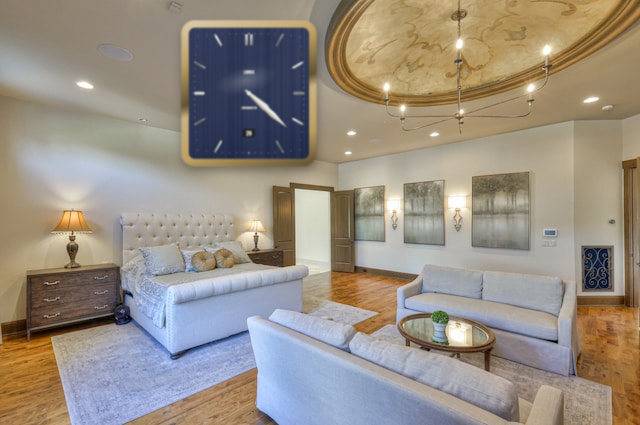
h=4 m=22
